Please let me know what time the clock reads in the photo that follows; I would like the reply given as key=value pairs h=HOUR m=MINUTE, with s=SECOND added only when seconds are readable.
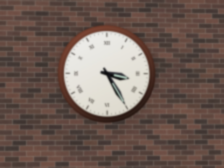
h=3 m=25
